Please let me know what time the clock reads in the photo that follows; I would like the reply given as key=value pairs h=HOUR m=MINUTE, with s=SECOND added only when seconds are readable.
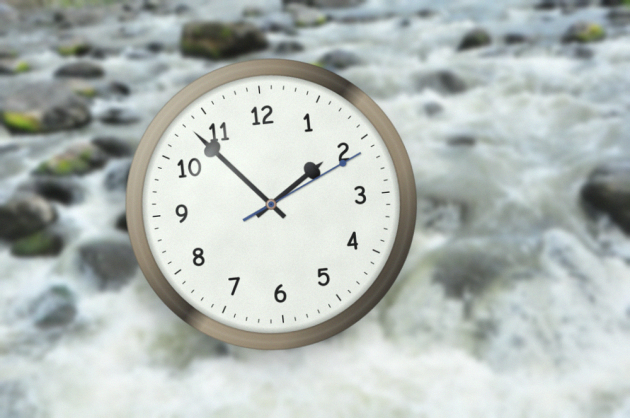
h=1 m=53 s=11
